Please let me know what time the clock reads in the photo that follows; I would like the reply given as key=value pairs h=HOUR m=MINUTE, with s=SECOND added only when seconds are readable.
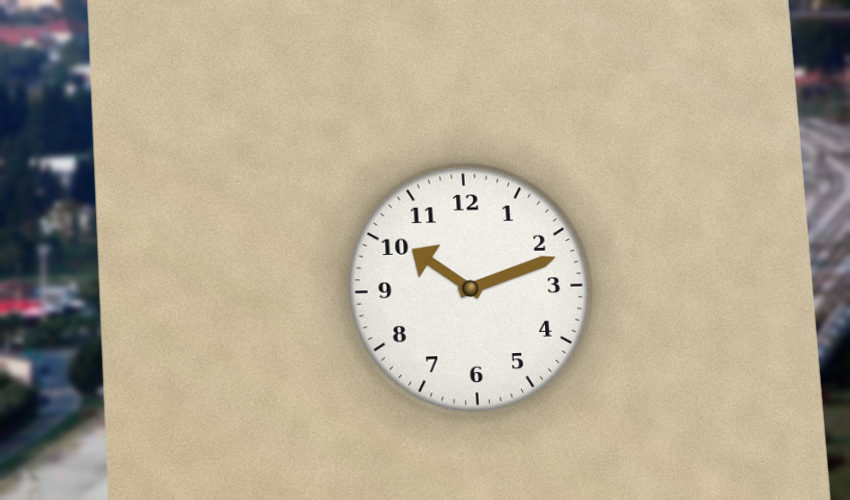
h=10 m=12
